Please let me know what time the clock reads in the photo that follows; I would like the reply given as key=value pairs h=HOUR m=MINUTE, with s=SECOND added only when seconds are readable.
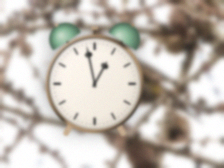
h=12 m=58
